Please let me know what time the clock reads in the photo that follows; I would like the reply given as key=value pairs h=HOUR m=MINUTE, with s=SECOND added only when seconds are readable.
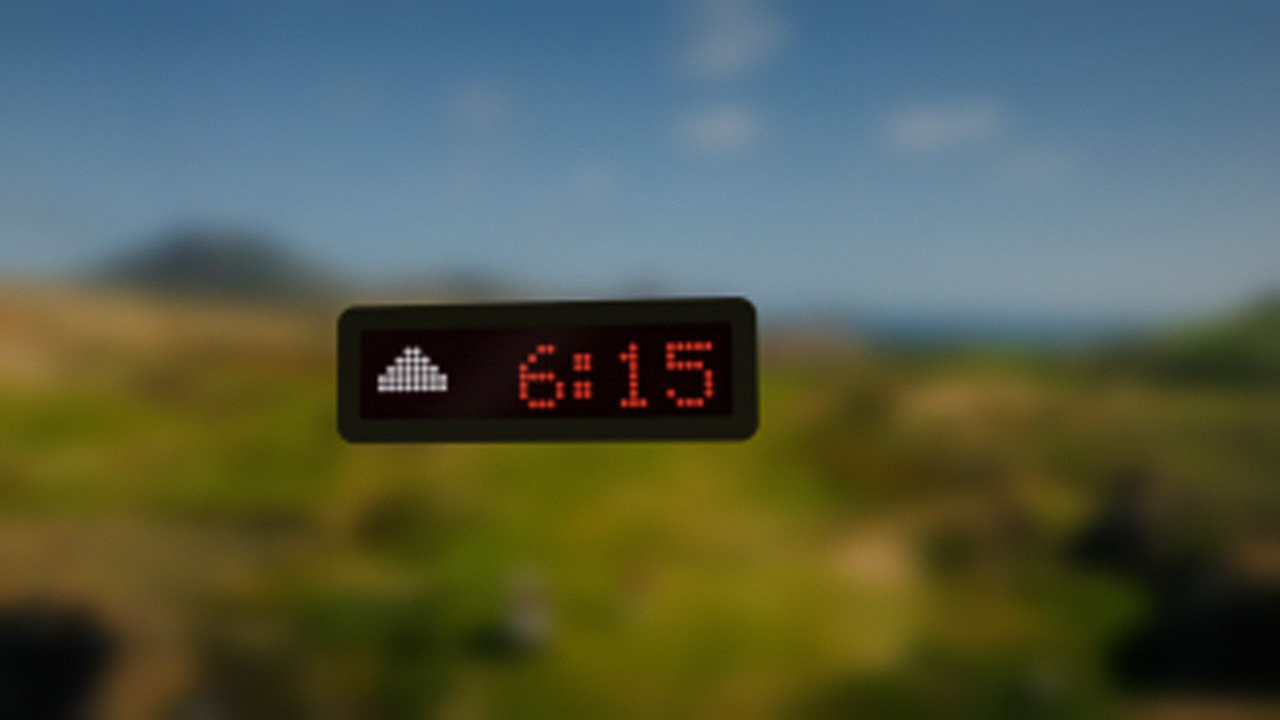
h=6 m=15
